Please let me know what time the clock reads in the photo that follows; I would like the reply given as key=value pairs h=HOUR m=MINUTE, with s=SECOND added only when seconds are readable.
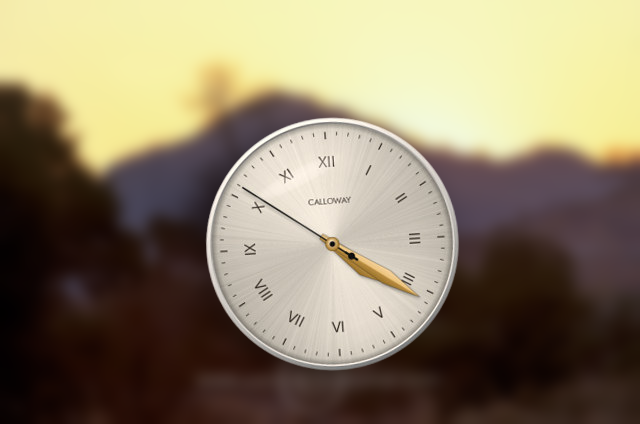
h=4 m=20 s=51
